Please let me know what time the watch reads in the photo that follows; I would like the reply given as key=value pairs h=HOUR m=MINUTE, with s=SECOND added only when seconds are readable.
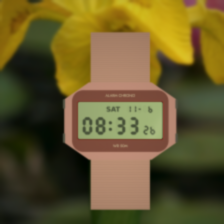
h=8 m=33
